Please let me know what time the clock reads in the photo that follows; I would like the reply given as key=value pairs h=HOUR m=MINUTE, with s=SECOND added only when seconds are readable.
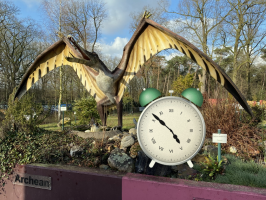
h=4 m=52
